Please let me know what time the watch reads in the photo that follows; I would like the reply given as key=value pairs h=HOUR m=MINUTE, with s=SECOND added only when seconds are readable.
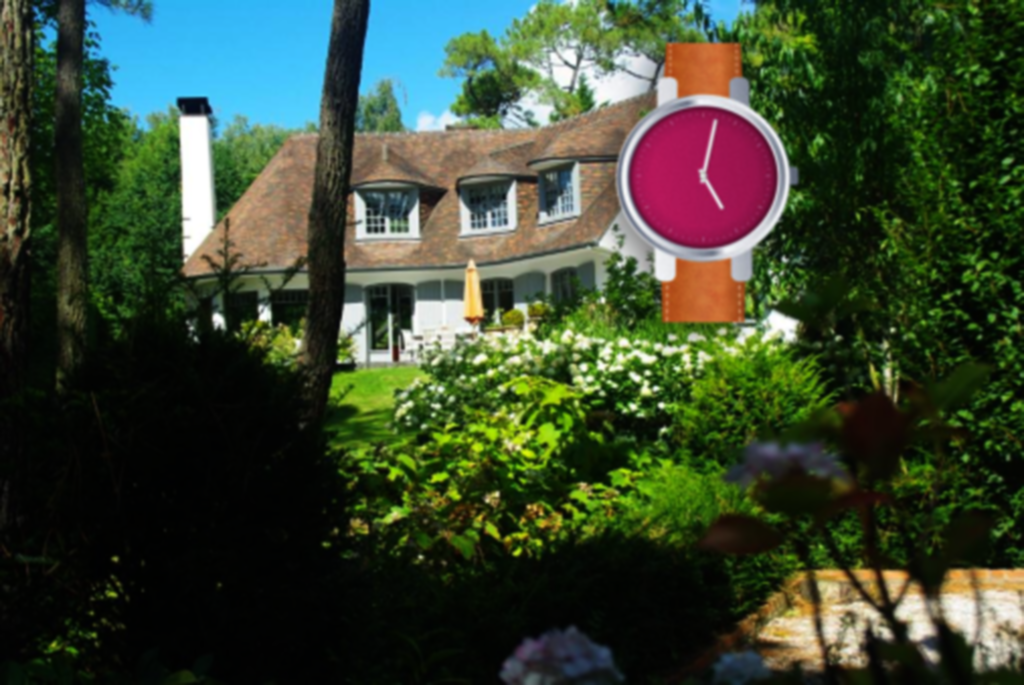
h=5 m=2
